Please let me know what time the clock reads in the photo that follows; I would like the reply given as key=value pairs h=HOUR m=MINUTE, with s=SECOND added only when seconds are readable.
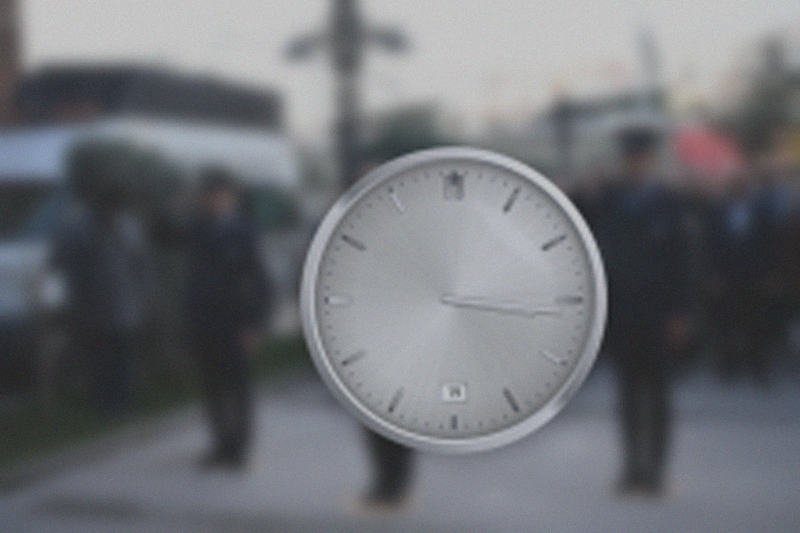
h=3 m=16
